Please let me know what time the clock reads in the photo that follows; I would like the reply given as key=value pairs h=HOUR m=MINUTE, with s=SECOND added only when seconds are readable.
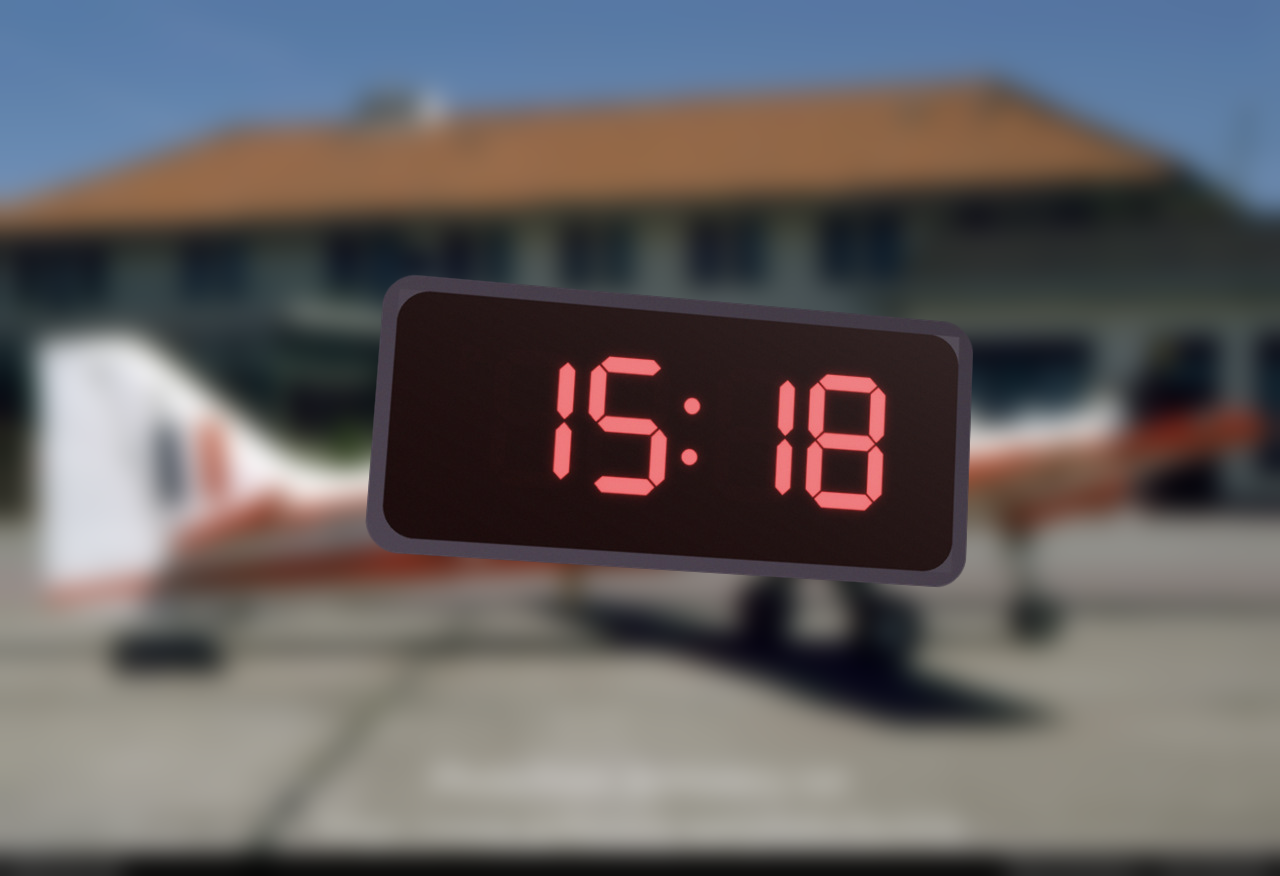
h=15 m=18
